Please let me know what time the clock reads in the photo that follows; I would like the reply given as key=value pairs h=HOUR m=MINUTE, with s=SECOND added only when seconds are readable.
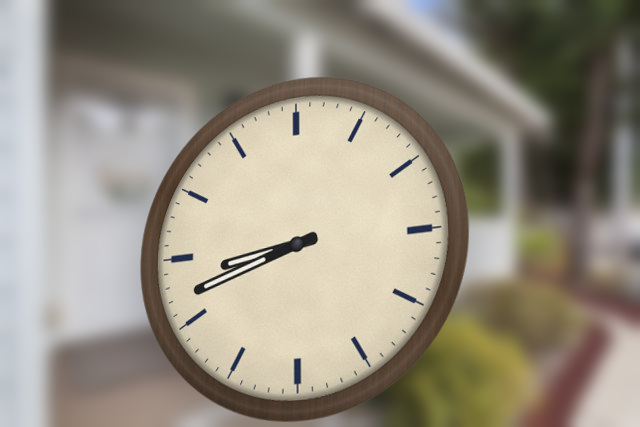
h=8 m=42
